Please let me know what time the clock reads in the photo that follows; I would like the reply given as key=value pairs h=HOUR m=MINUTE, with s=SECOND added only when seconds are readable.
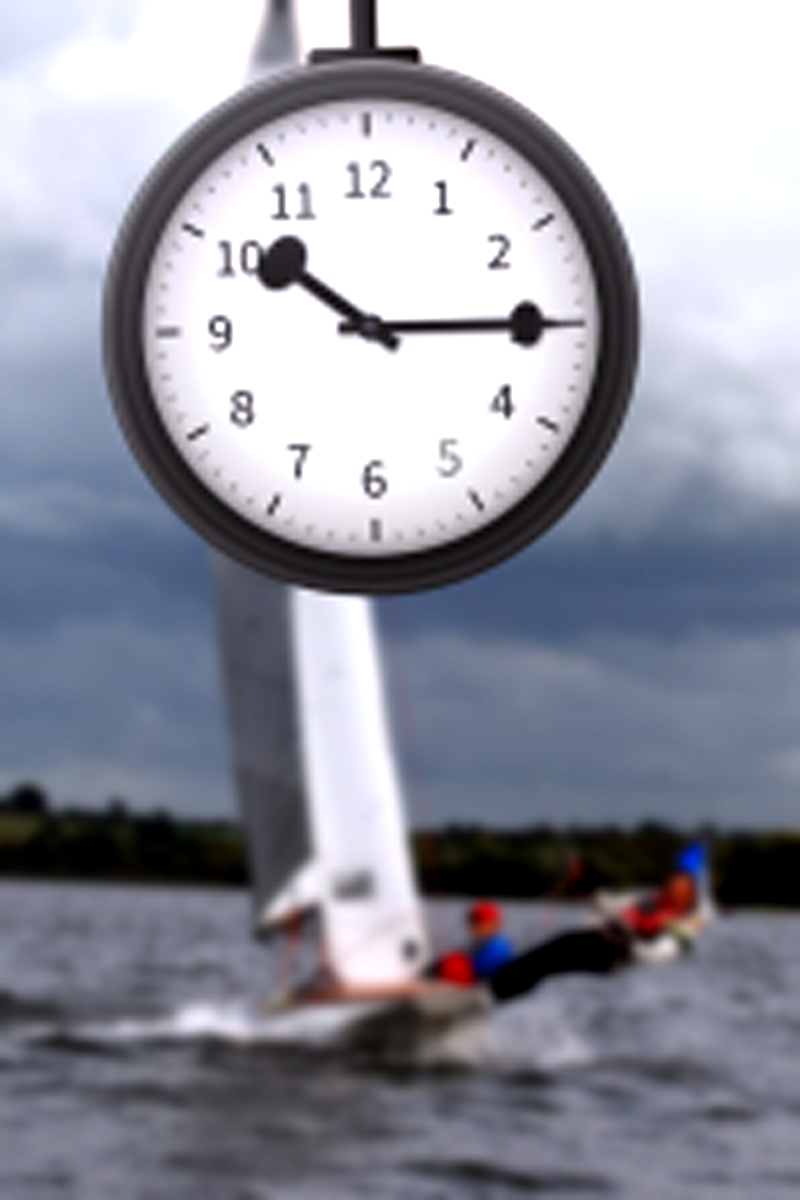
h=10 m=15
